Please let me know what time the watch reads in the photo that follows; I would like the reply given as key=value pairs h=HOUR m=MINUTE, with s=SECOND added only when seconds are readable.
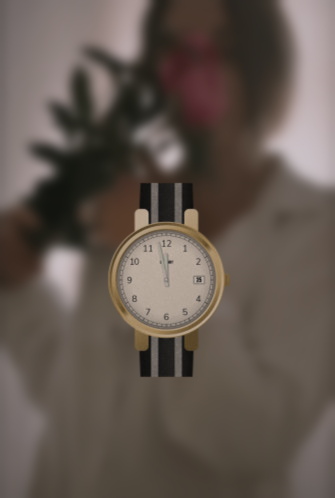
h=11 m=58
